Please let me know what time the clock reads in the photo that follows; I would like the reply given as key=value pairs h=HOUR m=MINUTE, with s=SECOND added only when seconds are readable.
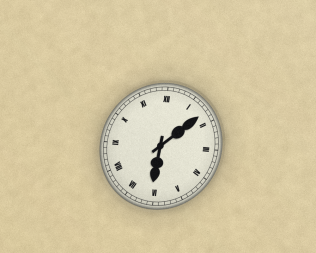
h=6 m=8
